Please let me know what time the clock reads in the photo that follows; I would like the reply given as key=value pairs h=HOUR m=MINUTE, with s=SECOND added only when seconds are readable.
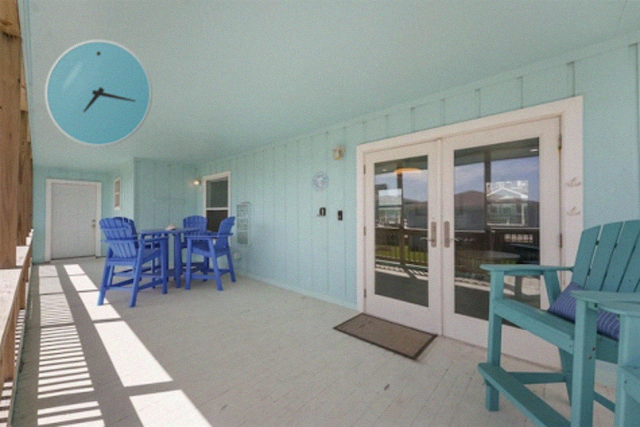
h=7 m=17
